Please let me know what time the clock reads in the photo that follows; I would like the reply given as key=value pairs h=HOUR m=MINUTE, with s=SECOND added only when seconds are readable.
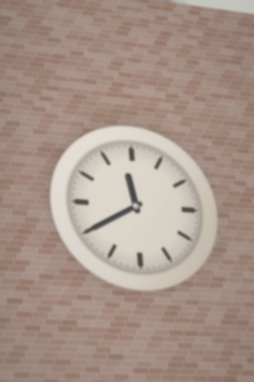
h=11 m=40
